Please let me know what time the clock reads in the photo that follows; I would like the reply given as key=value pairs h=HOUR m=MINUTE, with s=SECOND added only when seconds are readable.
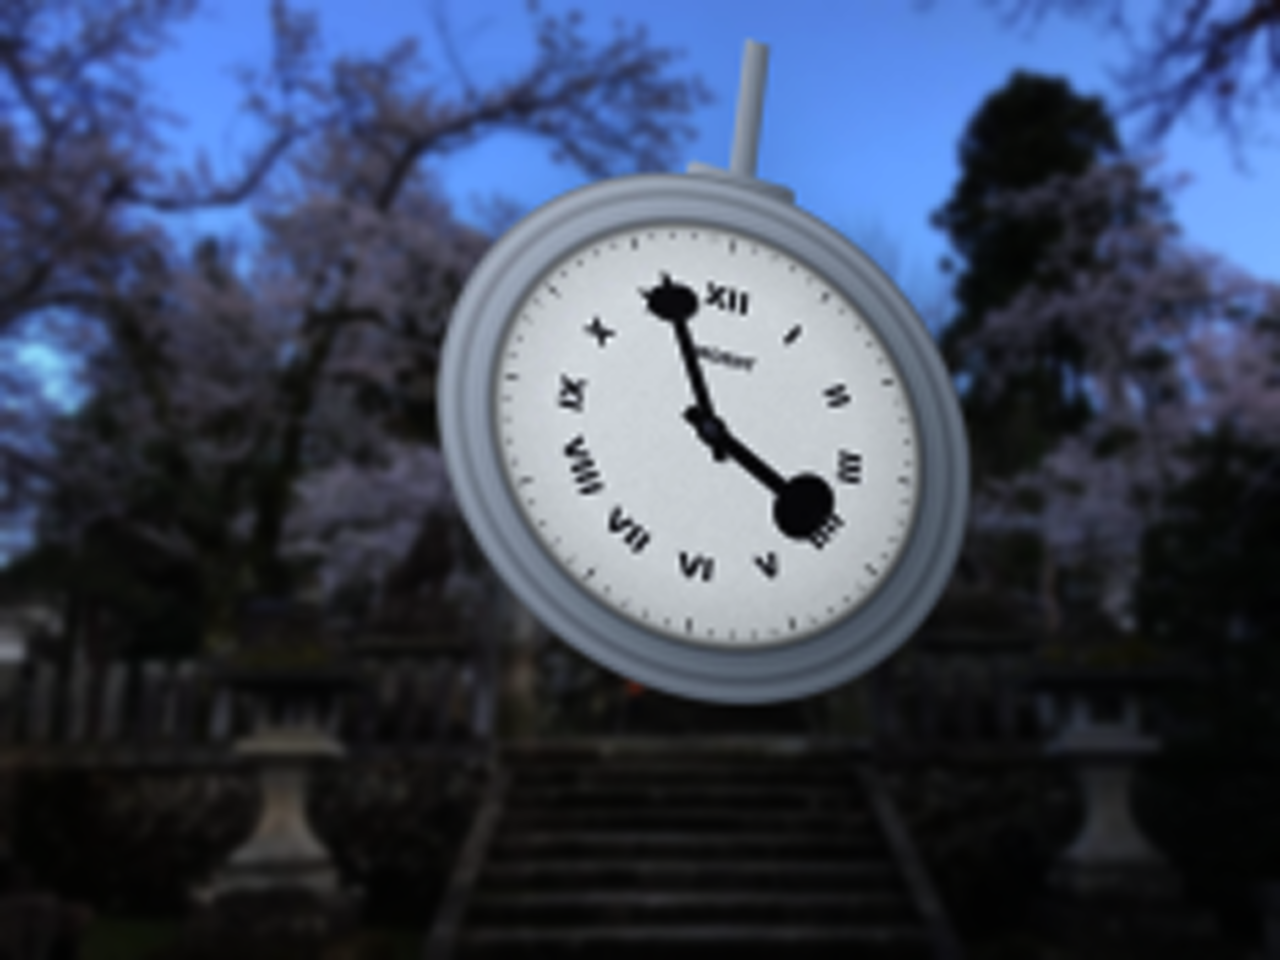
h=3 m=56
